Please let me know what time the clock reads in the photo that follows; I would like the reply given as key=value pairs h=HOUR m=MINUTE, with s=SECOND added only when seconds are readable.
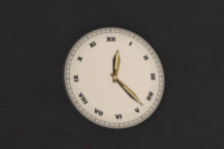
h=12 m=23
